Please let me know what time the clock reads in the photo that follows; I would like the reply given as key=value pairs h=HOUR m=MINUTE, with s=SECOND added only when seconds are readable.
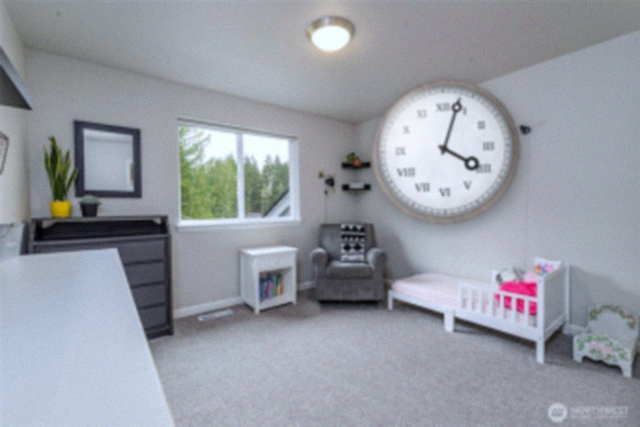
h=4 m=3
